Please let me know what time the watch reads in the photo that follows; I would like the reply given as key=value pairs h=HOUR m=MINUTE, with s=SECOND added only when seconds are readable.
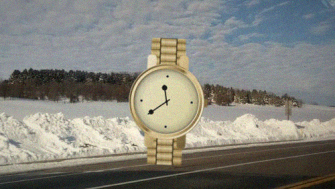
h=11 m=39
